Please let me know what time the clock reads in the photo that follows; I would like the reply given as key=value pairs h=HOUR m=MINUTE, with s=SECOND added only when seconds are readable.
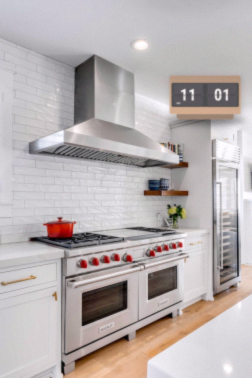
h=11 m=1
